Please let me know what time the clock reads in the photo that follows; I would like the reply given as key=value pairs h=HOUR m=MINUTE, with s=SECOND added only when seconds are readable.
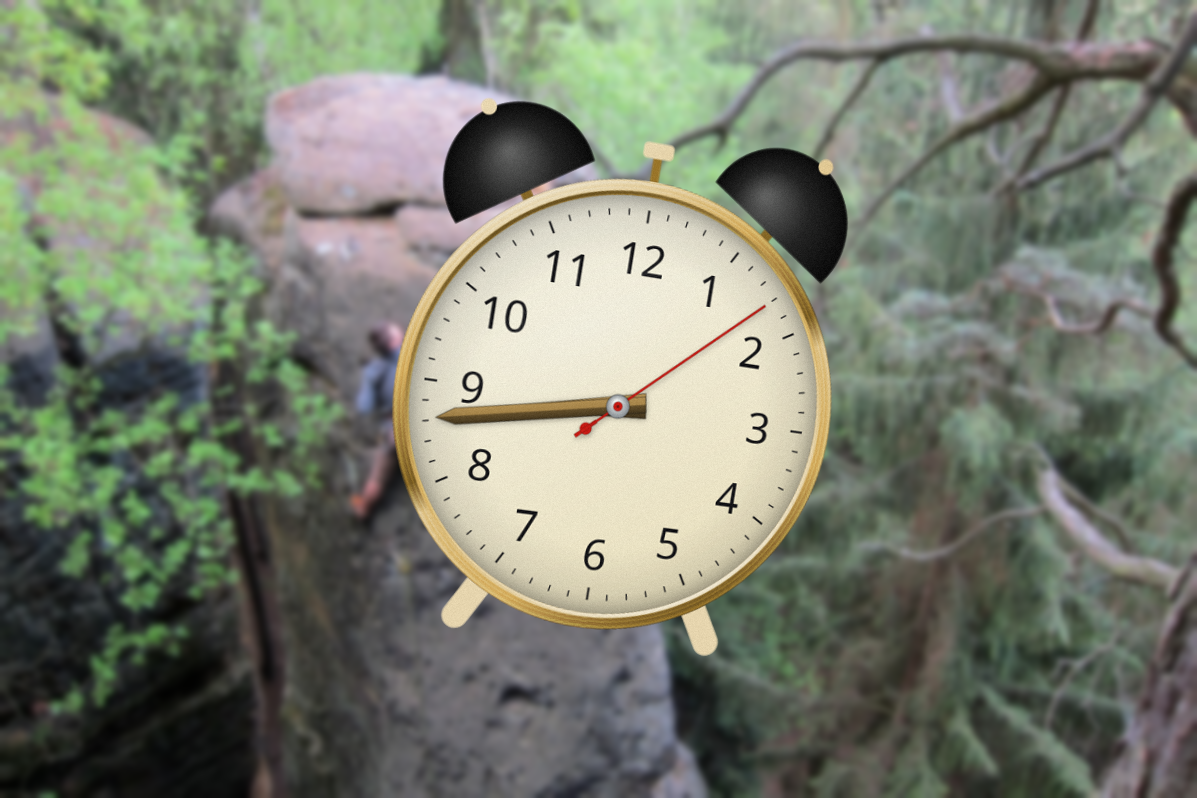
h=8 m=43 s=8
